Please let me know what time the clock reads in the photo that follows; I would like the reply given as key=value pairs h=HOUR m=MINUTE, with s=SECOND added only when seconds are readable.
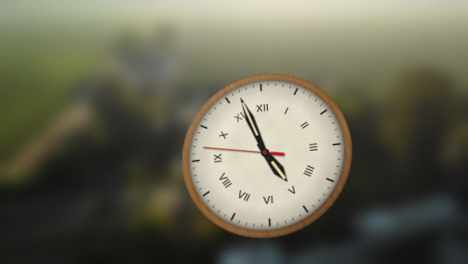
h=4 m=56 s=47
